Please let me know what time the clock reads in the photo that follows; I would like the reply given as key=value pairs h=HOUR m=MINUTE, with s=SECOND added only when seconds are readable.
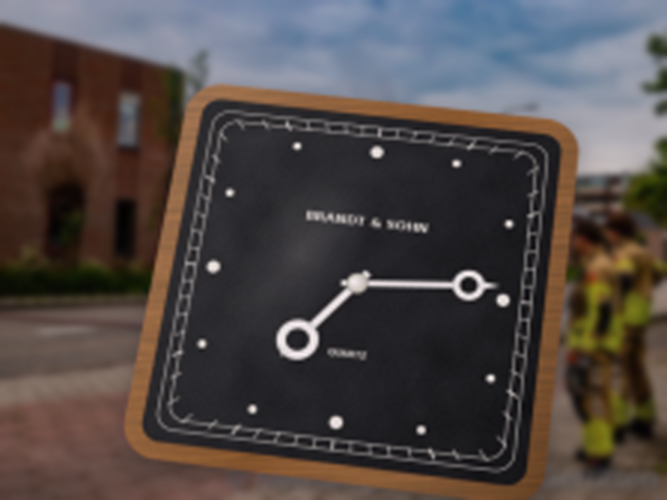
h=7 m=14
